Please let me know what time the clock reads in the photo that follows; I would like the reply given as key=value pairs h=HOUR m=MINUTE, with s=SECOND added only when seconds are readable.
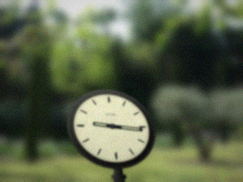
h=9 m=16
